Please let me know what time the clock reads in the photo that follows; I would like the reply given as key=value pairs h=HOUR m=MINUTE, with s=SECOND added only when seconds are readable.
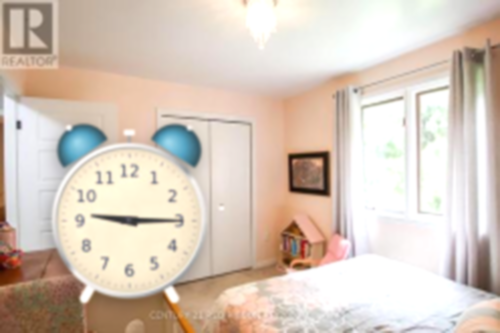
h=9 m=15
